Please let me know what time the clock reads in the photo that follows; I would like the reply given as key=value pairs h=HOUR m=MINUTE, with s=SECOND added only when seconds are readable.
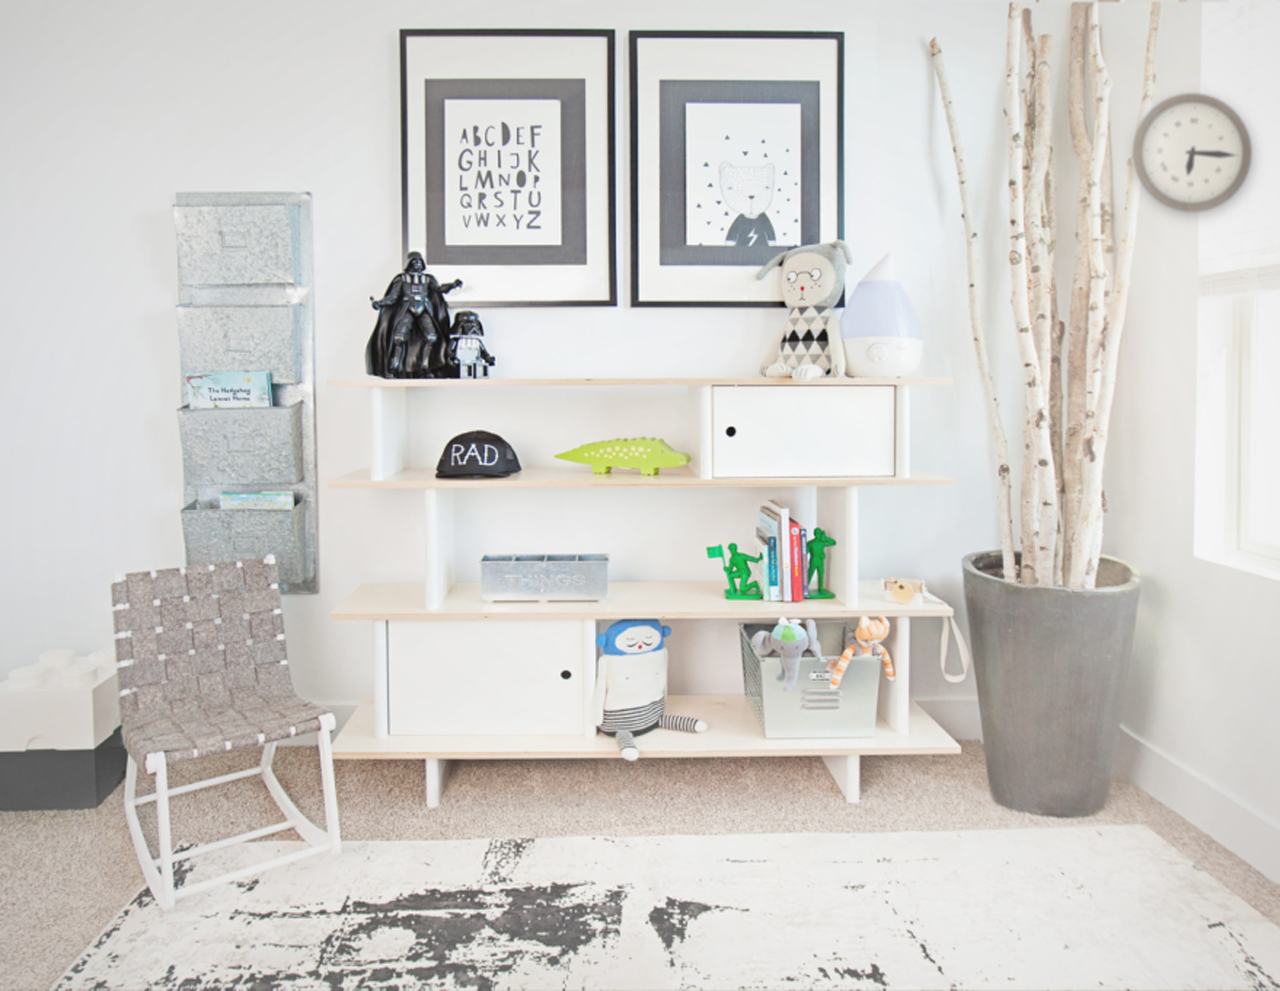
h=6 m=15
